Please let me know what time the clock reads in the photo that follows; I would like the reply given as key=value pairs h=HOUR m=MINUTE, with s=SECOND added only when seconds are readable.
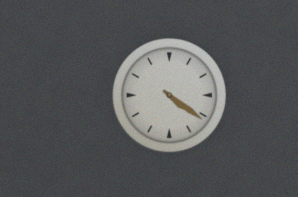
h=4 m=21
